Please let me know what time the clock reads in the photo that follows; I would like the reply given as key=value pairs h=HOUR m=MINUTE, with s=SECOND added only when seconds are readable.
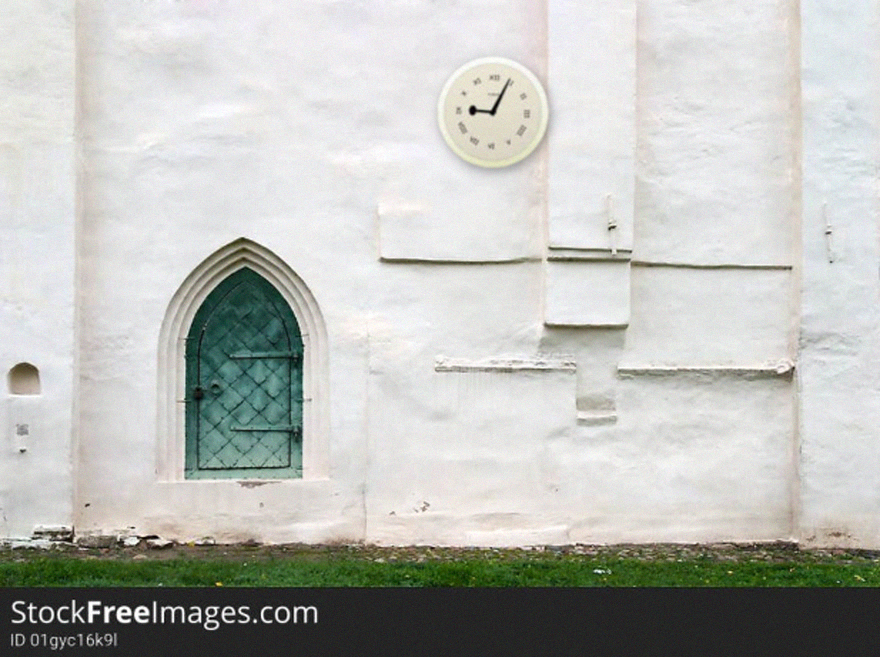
h=9 m=4
